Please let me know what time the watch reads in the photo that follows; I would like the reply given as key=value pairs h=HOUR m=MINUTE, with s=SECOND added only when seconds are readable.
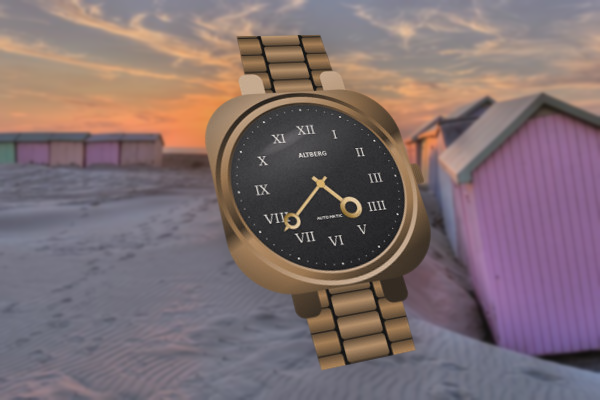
h=4 m=38
